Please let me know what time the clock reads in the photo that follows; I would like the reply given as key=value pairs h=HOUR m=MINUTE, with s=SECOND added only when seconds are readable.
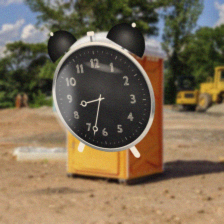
h=8 m=33
